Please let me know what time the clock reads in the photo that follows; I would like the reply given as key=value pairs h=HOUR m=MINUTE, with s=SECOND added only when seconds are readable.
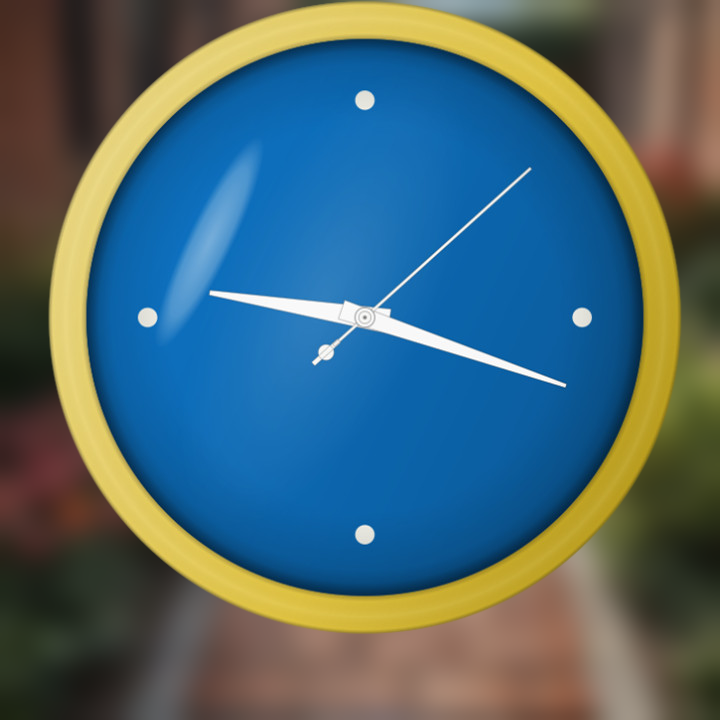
h=9 m=18 s=8
